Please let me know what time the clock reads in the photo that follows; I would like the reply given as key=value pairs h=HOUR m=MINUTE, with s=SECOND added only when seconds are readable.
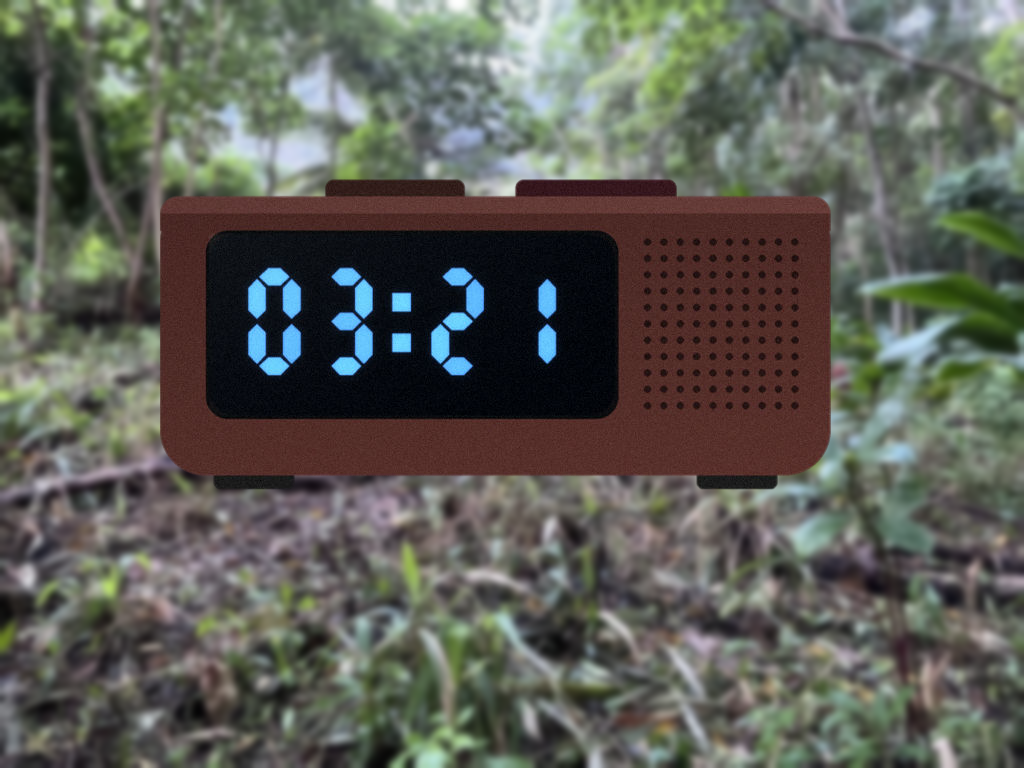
h=3 m=21
